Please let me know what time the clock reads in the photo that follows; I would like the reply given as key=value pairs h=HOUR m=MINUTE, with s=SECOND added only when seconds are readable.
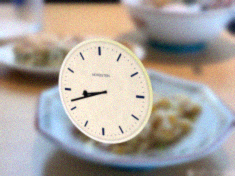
h=8 m=42
